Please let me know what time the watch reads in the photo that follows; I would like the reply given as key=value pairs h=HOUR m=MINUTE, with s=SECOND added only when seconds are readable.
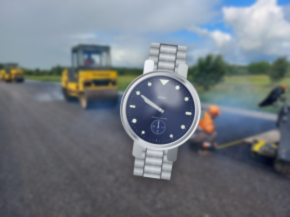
h=9 m=50
